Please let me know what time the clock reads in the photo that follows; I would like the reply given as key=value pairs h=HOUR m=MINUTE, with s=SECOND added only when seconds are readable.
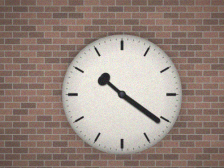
h=10 m=21
